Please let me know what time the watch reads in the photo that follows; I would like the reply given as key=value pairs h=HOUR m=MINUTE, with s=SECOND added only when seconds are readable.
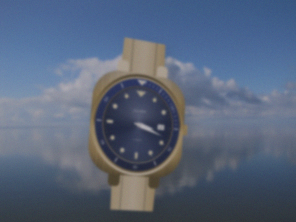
h=3 m=18
